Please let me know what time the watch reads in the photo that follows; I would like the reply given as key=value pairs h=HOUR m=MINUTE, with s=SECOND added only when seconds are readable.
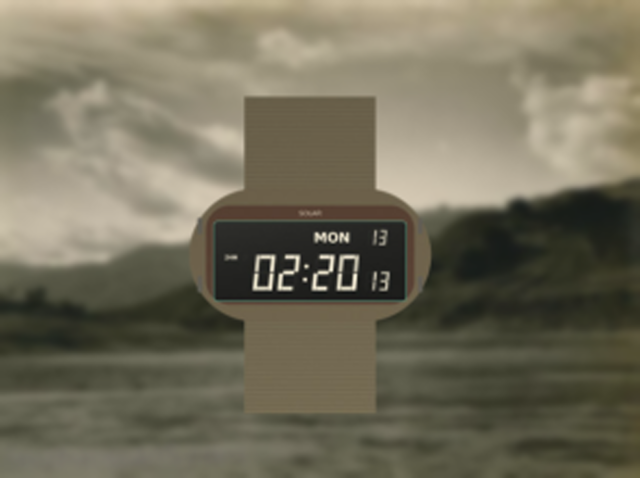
h=2 m=20 s=13
